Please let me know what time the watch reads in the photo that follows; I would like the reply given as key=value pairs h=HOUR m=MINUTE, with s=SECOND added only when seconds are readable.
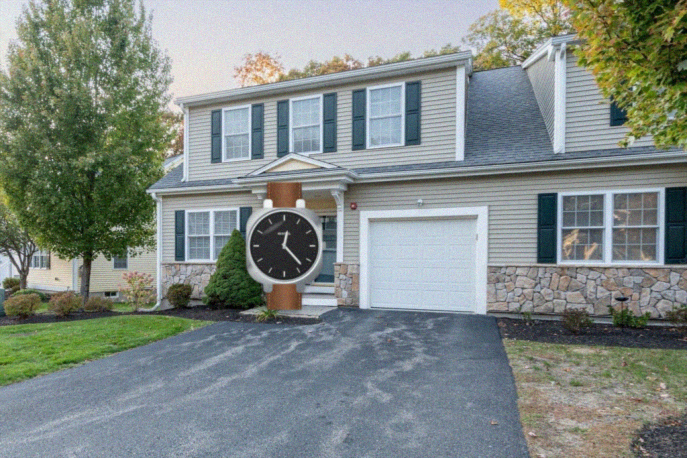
h=12 m=23
